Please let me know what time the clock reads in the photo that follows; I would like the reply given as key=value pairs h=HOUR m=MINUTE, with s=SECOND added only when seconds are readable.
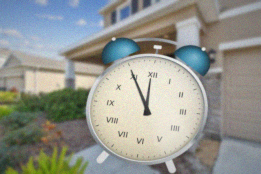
h=11 m=55
